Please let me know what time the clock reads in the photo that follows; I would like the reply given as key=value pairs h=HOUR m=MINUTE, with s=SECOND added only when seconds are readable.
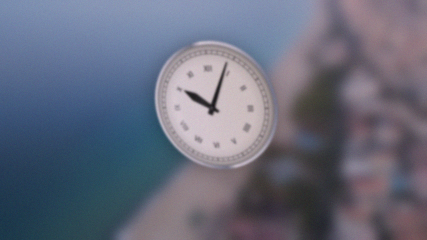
h=10 m=4
